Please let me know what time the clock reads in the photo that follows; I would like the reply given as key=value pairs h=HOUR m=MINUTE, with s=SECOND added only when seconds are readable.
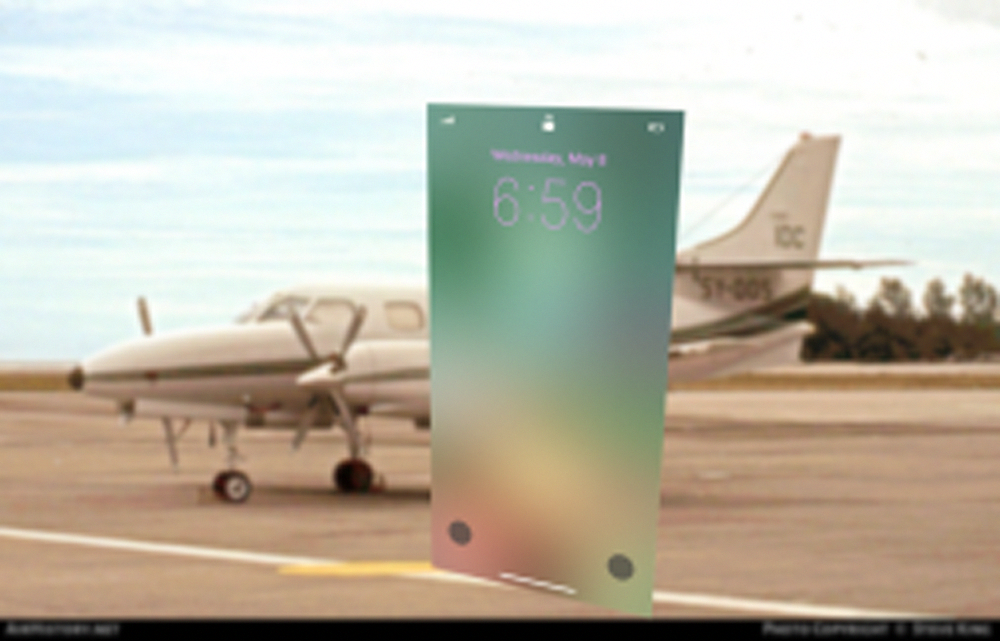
h=6 m=59
